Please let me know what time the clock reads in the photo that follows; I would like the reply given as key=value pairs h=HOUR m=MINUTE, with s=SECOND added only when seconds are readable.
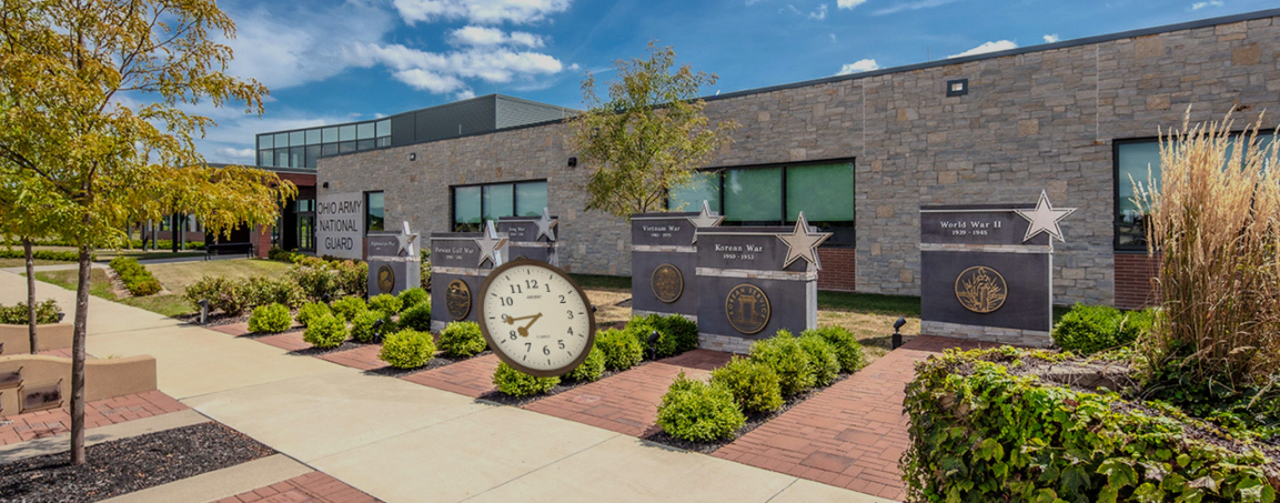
h=7 m=44
